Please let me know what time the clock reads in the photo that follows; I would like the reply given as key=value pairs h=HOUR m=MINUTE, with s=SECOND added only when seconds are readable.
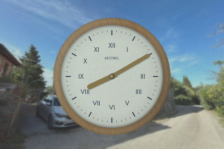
h=8 m=10
